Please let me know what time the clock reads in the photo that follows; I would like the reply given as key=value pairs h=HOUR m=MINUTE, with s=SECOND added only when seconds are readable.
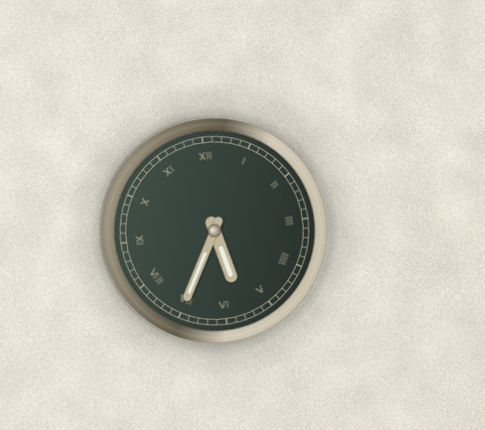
h=5 m=35
